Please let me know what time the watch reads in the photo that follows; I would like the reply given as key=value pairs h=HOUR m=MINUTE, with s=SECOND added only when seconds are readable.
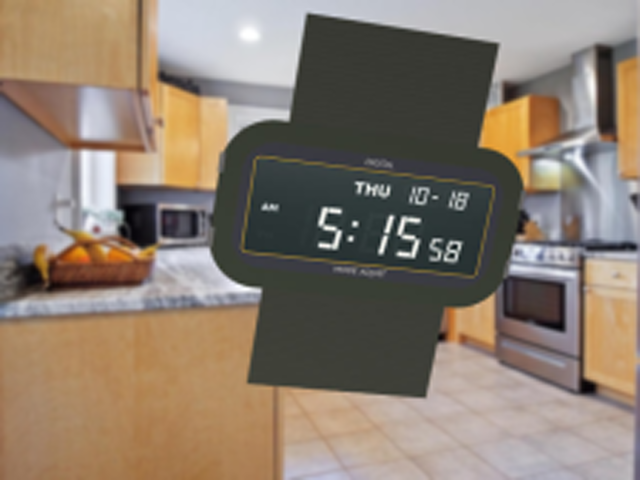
h=5 m=15 s=58
